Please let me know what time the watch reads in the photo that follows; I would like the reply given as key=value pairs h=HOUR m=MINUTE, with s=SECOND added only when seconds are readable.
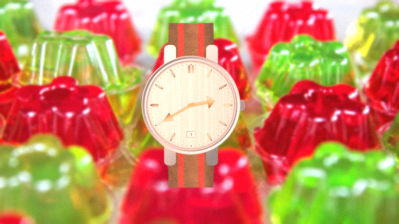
h=2 m=40
